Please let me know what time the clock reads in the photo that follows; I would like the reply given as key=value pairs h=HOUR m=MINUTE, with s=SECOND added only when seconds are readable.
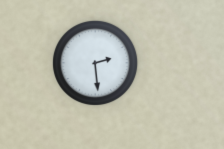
h=2 m=29
